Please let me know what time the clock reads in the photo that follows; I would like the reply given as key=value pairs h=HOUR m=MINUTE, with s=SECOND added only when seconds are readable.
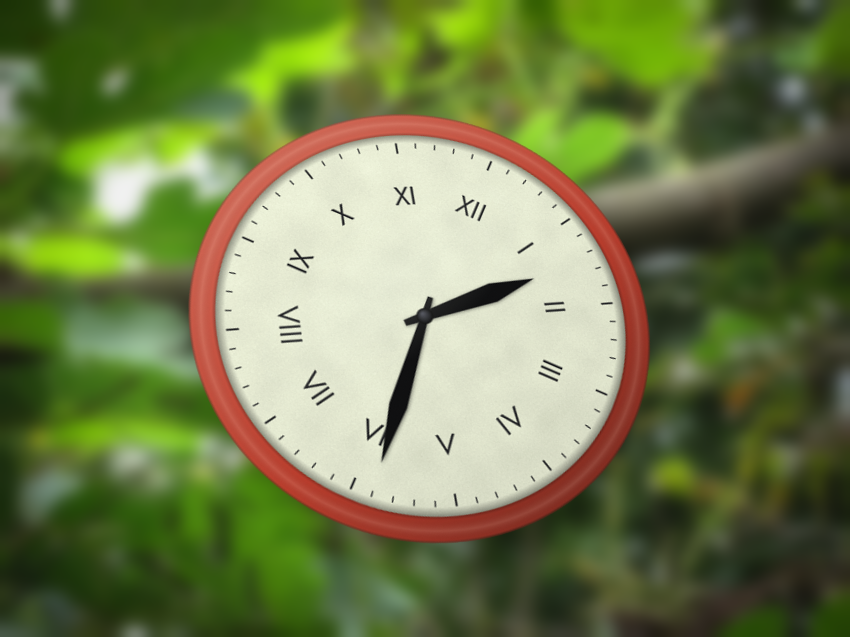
h=1 m=29
